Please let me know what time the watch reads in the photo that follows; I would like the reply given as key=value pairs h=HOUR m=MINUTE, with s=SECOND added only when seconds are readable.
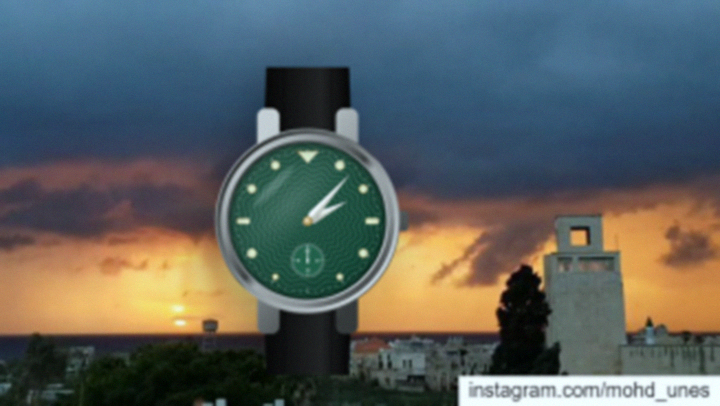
h=2 m=7
